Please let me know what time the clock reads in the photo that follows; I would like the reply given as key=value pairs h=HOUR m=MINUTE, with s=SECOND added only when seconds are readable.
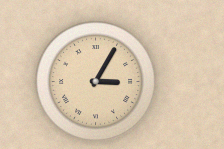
h=3 m=5
